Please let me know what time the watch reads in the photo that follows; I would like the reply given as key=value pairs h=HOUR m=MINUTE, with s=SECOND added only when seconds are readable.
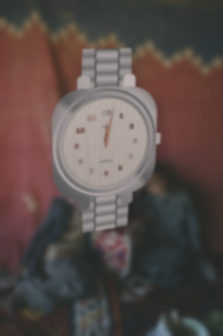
h=12 m=2
